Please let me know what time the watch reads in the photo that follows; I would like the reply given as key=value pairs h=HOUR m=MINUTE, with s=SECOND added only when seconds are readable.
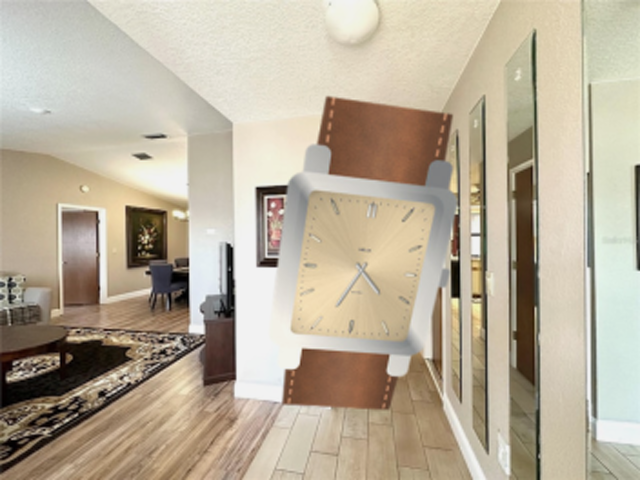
h=4 m=34
